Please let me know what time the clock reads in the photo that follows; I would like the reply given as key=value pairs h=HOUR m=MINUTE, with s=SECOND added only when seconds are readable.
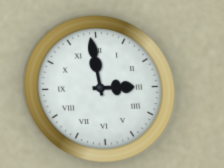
h=2 m=59
